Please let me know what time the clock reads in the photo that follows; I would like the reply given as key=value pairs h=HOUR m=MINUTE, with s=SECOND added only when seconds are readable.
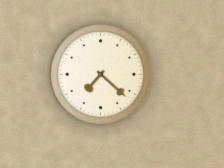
h=7 m=22
